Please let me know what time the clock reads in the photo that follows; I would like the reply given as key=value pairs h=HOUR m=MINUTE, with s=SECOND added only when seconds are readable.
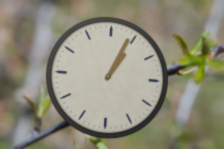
h=1 m=4
